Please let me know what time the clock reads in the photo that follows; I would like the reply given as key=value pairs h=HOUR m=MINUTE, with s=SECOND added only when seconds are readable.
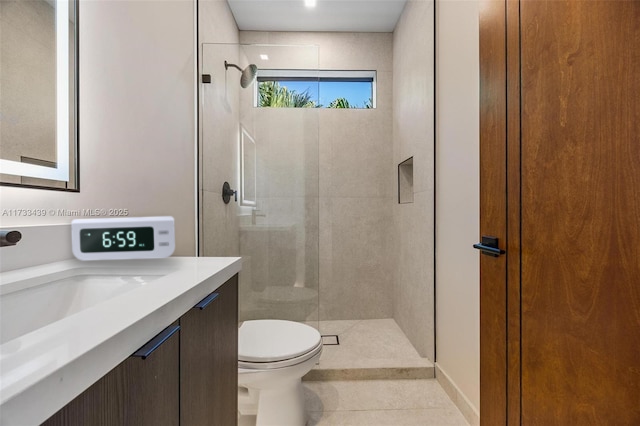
h=6 m=59
